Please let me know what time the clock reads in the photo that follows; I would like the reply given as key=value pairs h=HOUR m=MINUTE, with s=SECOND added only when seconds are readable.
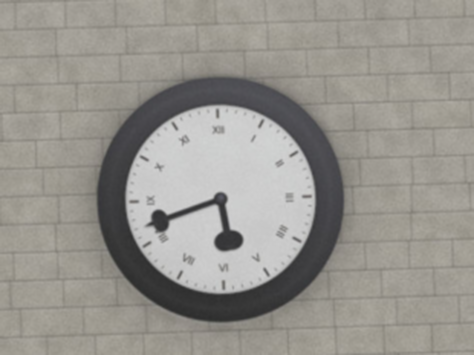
h=5 m=42
